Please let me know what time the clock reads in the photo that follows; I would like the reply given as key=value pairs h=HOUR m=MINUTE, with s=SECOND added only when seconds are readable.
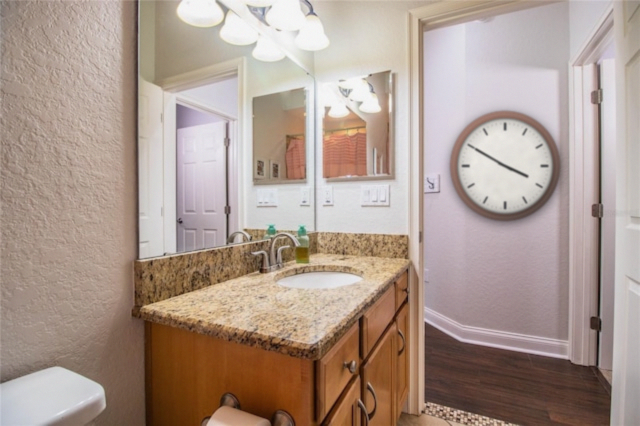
h=3 m=50
